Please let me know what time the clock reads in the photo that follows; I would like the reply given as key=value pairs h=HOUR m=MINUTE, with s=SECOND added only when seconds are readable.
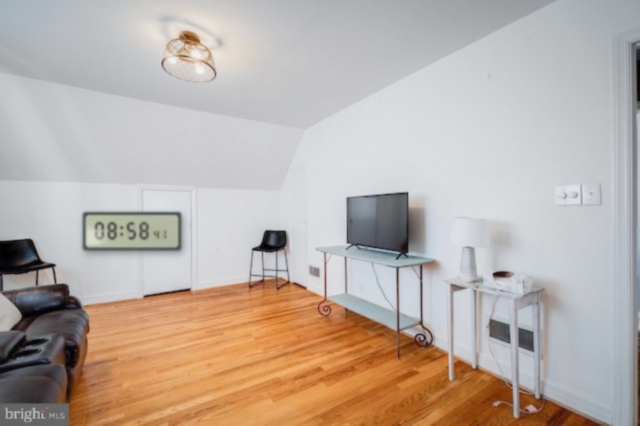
h=8 m=58
